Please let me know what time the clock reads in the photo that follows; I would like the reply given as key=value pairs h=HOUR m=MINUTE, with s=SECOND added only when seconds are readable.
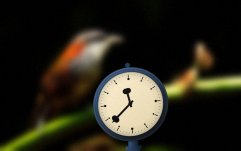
h=11 m=38
